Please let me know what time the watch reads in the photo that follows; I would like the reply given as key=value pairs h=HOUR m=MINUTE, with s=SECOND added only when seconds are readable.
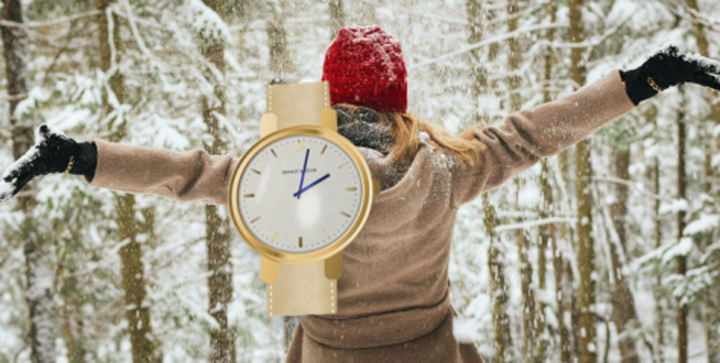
h=2 m=2
